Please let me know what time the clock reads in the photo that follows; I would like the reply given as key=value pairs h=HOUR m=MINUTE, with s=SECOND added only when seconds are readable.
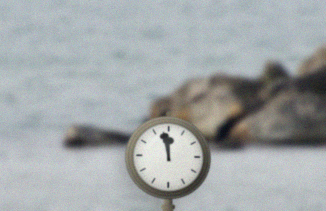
h=11 m=58
